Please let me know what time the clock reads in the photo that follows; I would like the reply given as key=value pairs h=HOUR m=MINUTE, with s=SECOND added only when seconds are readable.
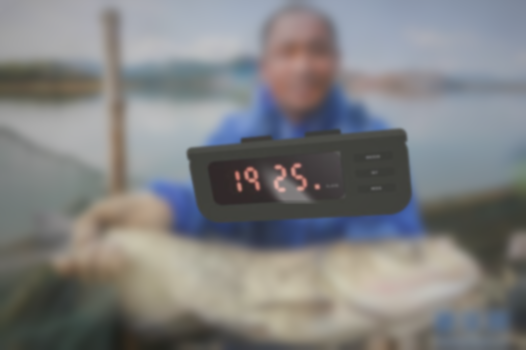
h=19 m=25
